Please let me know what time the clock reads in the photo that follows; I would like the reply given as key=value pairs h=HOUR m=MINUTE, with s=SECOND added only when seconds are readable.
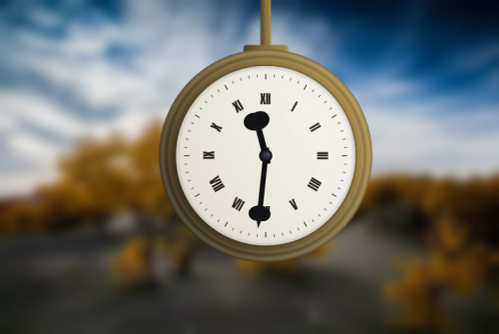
h=11 m=31
